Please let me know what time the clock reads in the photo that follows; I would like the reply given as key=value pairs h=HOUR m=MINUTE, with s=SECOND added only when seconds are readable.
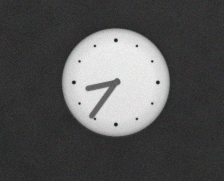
h=8 m=36
